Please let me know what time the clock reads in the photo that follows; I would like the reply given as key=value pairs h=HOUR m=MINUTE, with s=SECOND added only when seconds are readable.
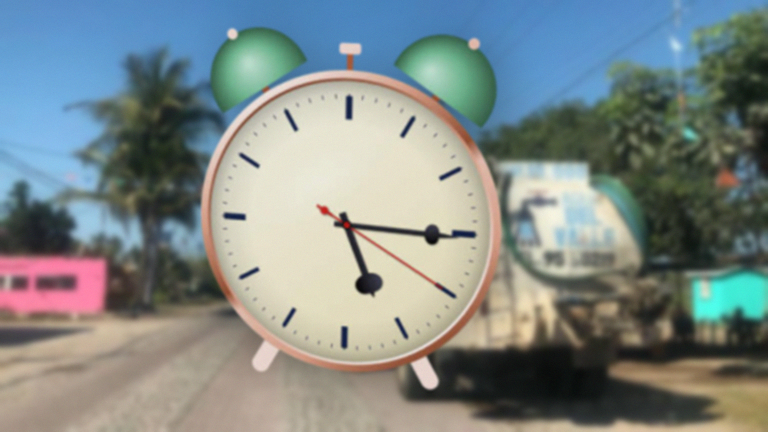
h=5 m=15 s=20
